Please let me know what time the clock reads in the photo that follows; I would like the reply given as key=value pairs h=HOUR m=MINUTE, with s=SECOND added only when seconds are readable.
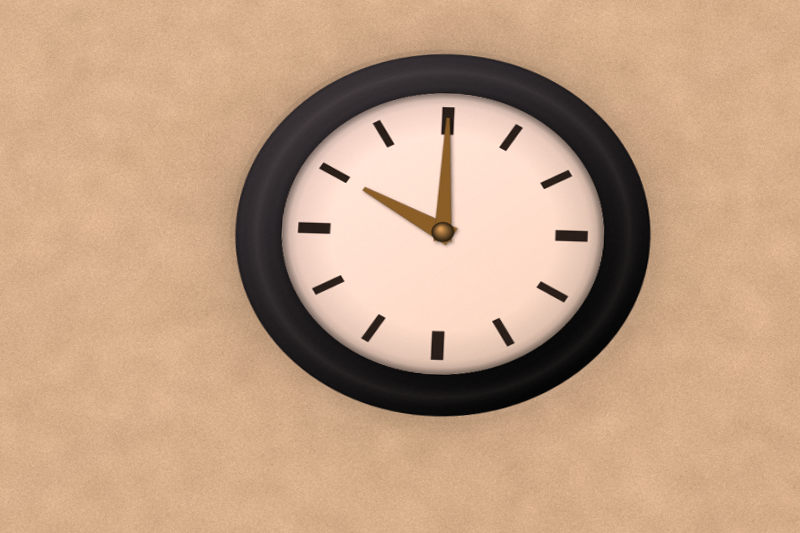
h=10 m=0
